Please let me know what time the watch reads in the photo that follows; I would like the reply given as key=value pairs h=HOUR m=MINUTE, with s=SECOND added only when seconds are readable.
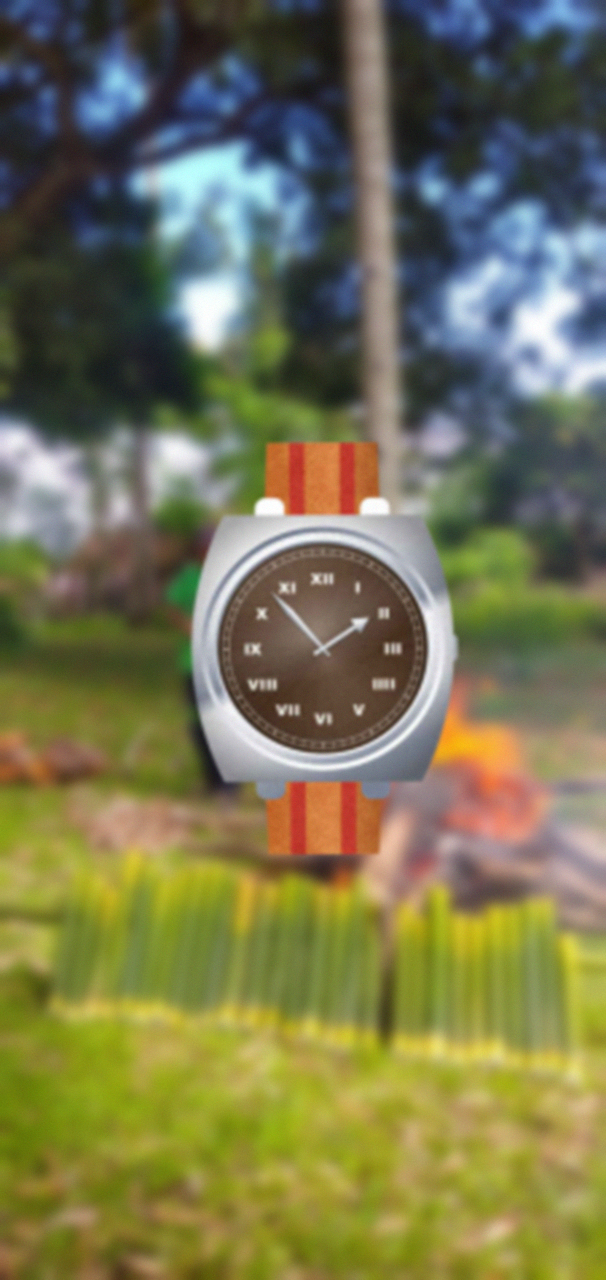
h=1 m=53
